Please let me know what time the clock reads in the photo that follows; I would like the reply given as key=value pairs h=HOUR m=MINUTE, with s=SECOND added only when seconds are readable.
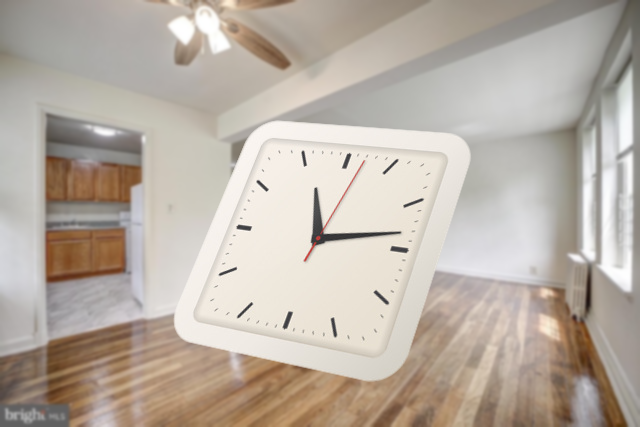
h=11 m=13 s=2
